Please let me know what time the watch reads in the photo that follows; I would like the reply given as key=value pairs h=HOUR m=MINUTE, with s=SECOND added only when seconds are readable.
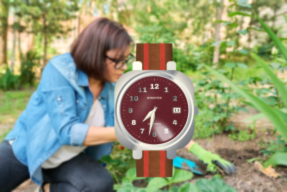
h=7 m=32
